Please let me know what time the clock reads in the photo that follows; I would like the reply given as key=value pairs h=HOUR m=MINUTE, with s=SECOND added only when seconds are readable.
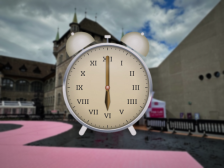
h=6 m=0
